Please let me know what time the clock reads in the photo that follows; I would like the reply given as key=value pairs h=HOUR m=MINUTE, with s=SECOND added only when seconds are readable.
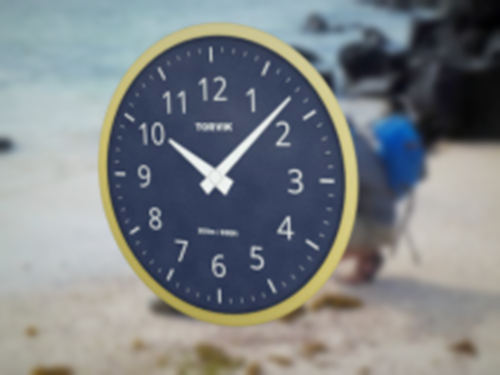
h=10 m=8
